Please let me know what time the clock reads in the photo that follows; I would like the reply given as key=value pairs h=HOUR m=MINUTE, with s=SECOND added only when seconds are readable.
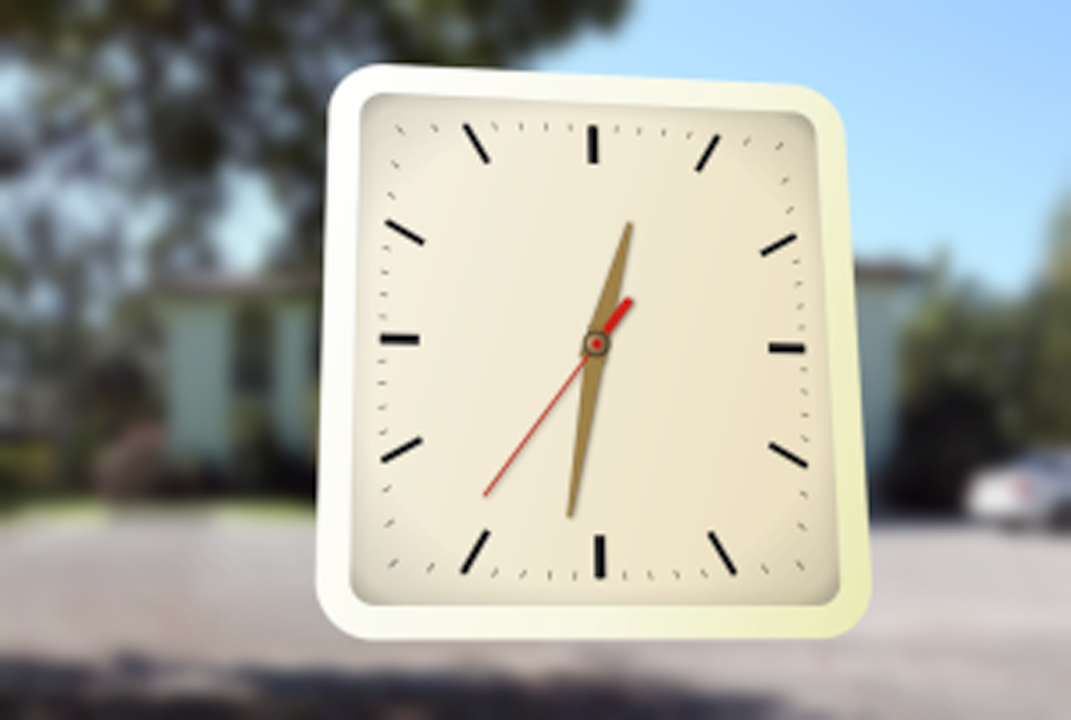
h=12 m=31 s=36
